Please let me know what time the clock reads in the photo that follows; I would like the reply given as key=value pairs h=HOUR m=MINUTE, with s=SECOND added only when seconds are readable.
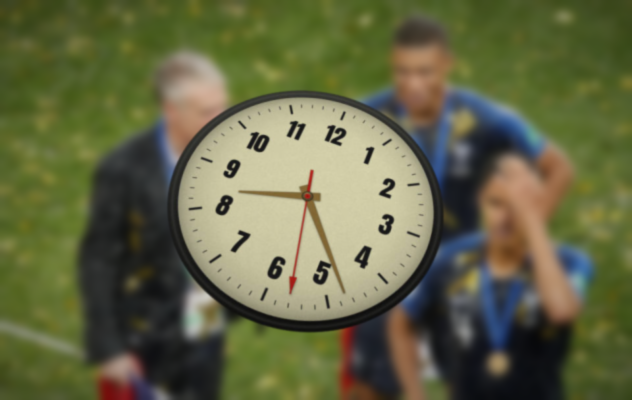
h=8 m=23 s=28
